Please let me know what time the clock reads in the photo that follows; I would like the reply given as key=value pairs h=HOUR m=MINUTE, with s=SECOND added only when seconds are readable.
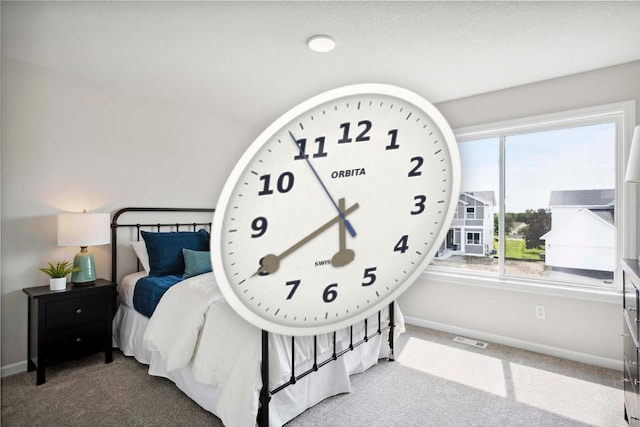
h=5 m=39 s=54
